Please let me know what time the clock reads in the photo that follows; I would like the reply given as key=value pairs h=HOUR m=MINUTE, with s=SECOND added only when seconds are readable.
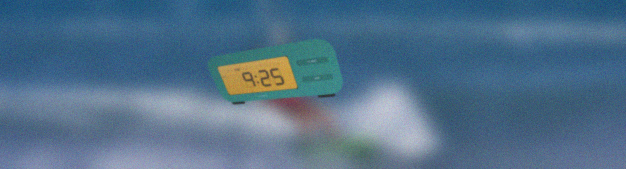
h=9 m=25
